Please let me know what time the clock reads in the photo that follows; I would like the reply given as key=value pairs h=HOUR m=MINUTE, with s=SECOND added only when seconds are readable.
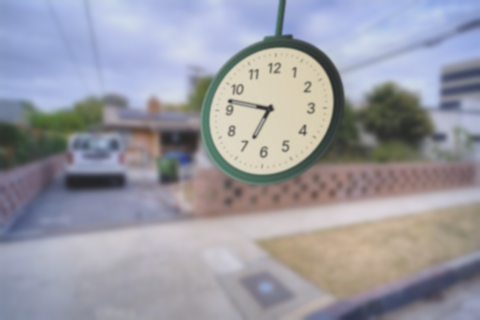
h=6 m=47
